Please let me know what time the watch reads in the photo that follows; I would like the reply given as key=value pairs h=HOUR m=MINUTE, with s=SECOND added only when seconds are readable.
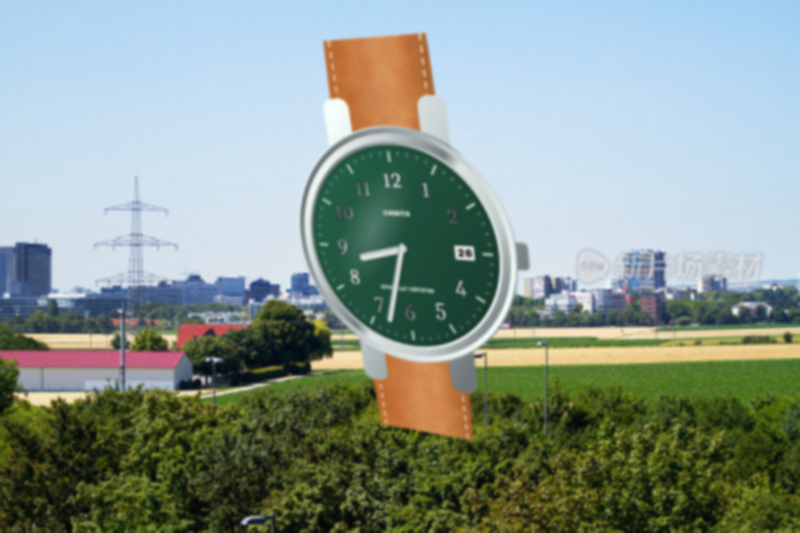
h=8 m=33
